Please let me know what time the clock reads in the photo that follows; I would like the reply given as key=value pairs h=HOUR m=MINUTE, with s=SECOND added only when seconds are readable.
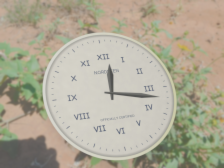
h=12 m=17
